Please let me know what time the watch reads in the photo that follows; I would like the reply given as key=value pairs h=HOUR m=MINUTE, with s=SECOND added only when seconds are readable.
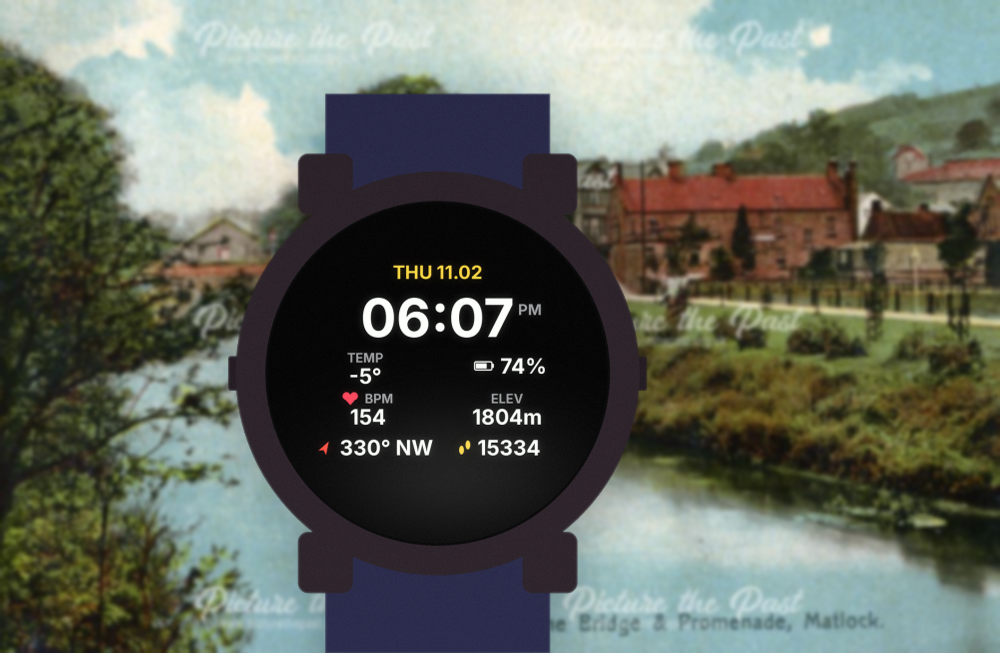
h=6 m=7
